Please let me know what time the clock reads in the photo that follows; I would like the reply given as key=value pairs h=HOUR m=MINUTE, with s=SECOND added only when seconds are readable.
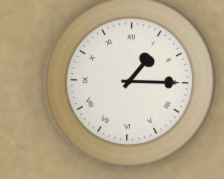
h=1 m=15
